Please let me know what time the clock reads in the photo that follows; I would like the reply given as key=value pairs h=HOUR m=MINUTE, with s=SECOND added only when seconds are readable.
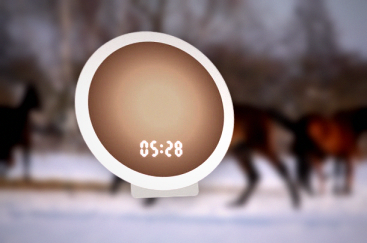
h=5 m=28
